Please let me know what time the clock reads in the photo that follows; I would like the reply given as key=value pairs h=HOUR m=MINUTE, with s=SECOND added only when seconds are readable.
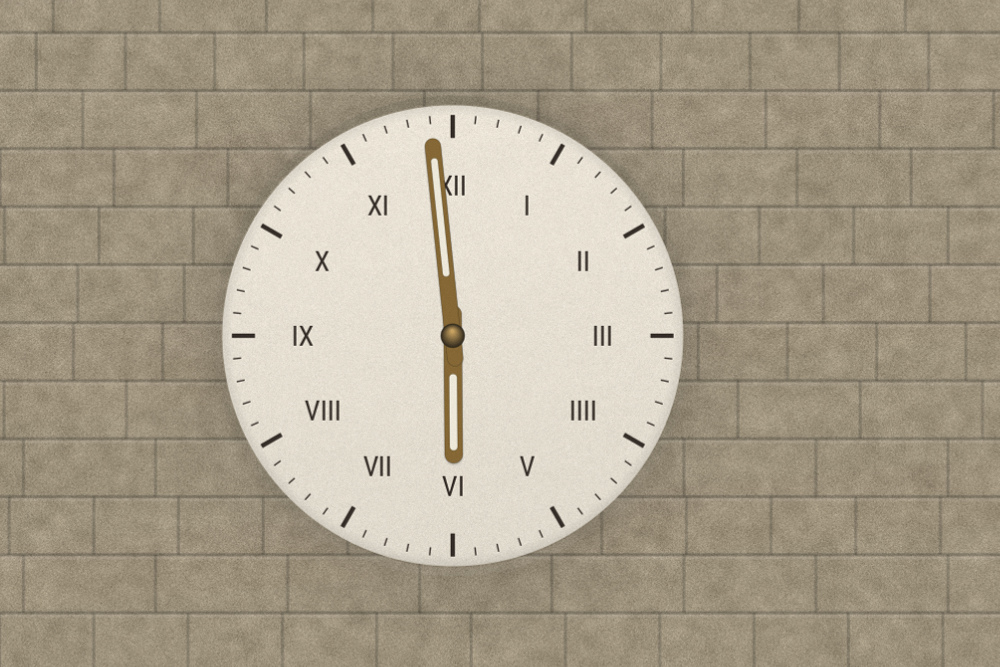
h=5 m=59
